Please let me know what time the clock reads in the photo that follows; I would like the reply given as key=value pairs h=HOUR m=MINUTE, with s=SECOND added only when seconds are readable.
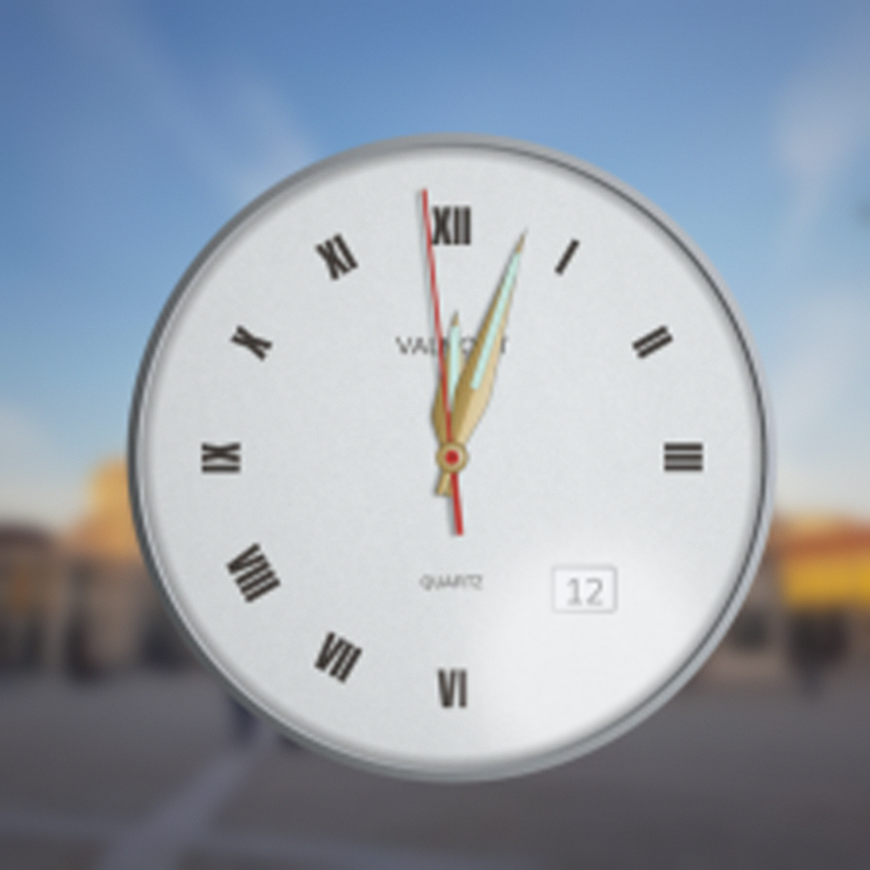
h=12 m=2 s=59
